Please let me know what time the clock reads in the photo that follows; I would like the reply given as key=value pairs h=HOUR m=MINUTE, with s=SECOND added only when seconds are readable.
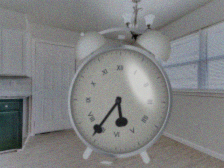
h=5 m=36
